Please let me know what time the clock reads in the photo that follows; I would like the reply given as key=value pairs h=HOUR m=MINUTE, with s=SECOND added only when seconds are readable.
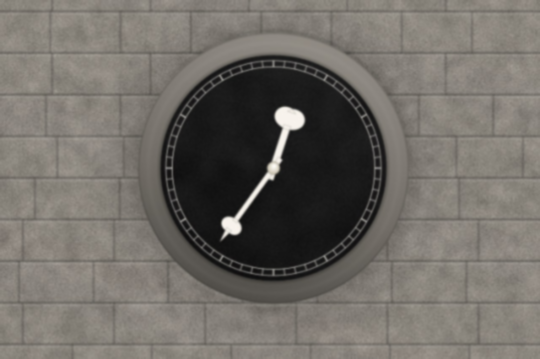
h=12 m=36
